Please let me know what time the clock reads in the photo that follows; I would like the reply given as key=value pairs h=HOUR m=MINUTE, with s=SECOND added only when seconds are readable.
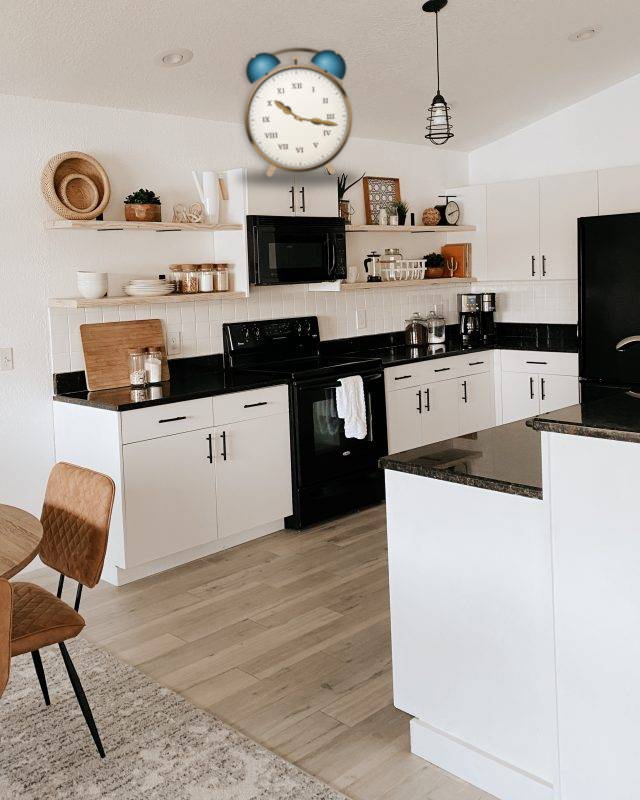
h=10 m=17
